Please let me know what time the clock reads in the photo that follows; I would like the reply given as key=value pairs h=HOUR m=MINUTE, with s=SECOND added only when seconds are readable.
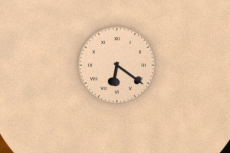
h=6 m=21
